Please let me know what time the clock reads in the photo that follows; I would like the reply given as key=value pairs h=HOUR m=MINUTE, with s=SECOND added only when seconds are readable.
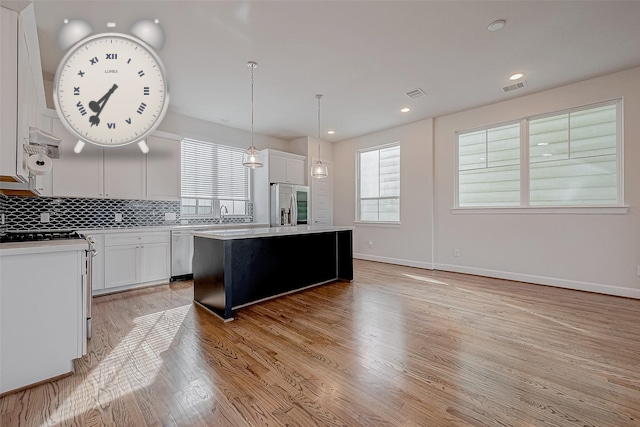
h=7 m=35
